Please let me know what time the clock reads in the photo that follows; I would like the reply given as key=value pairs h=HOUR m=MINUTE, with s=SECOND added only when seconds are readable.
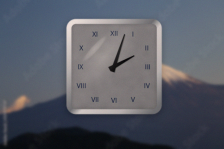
h=2 m=3
